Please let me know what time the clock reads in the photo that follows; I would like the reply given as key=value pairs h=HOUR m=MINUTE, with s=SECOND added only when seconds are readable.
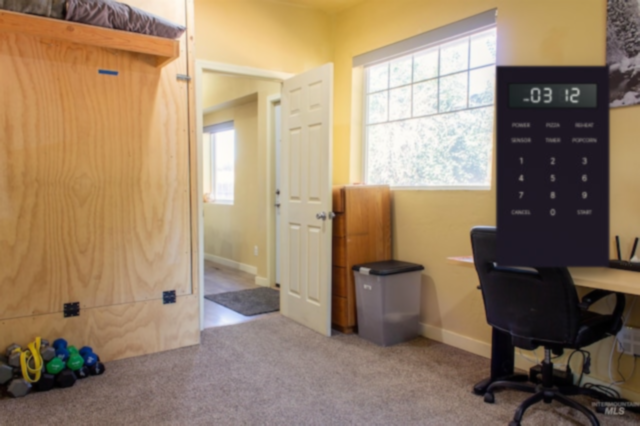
h=3 m=12
